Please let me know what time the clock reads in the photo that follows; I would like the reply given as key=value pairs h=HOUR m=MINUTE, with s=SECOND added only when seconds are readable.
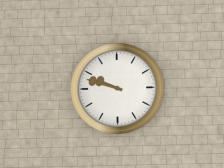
h=9 m=48
